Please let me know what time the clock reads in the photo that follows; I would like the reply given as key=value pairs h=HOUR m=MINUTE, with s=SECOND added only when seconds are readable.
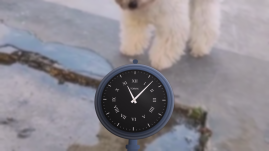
h=11 m=7
